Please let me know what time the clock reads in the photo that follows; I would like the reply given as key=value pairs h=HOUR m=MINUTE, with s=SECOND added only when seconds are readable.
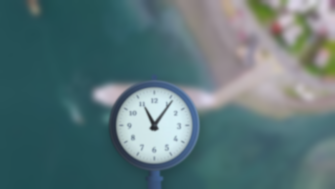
h=11 m=6
